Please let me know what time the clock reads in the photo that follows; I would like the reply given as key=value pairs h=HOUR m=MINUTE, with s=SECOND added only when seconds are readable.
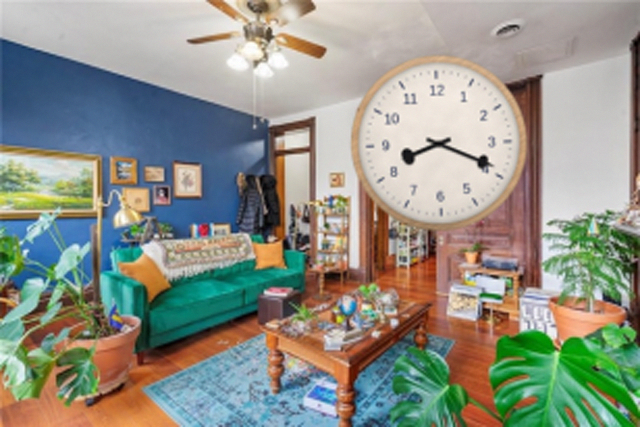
h=8 m=19
